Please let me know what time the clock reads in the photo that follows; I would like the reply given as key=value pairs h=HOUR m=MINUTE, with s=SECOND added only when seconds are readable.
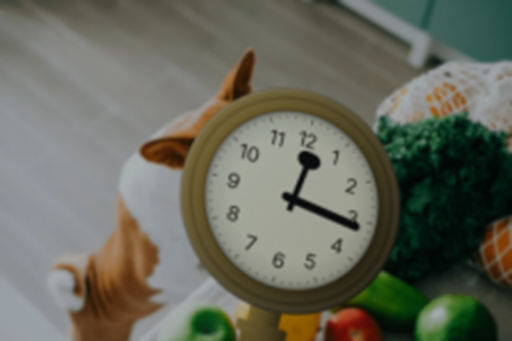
h=12 m=16
